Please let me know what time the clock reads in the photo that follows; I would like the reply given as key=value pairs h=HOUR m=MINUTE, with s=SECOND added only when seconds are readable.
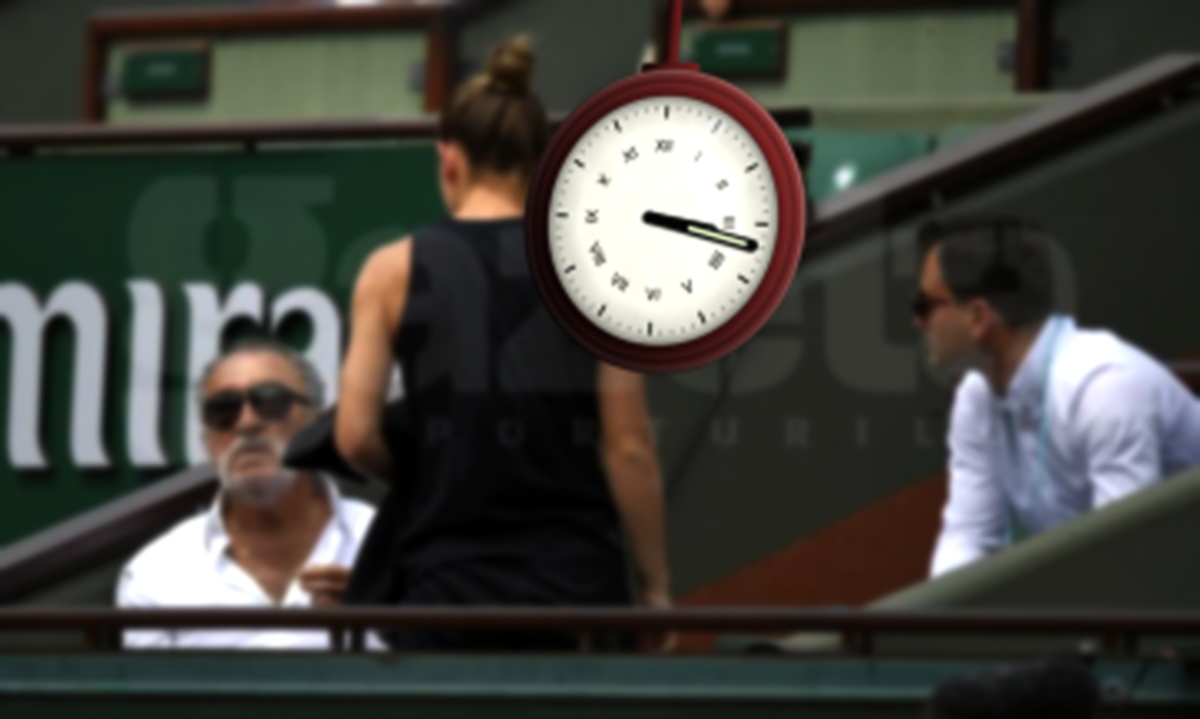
h=3 m=17
